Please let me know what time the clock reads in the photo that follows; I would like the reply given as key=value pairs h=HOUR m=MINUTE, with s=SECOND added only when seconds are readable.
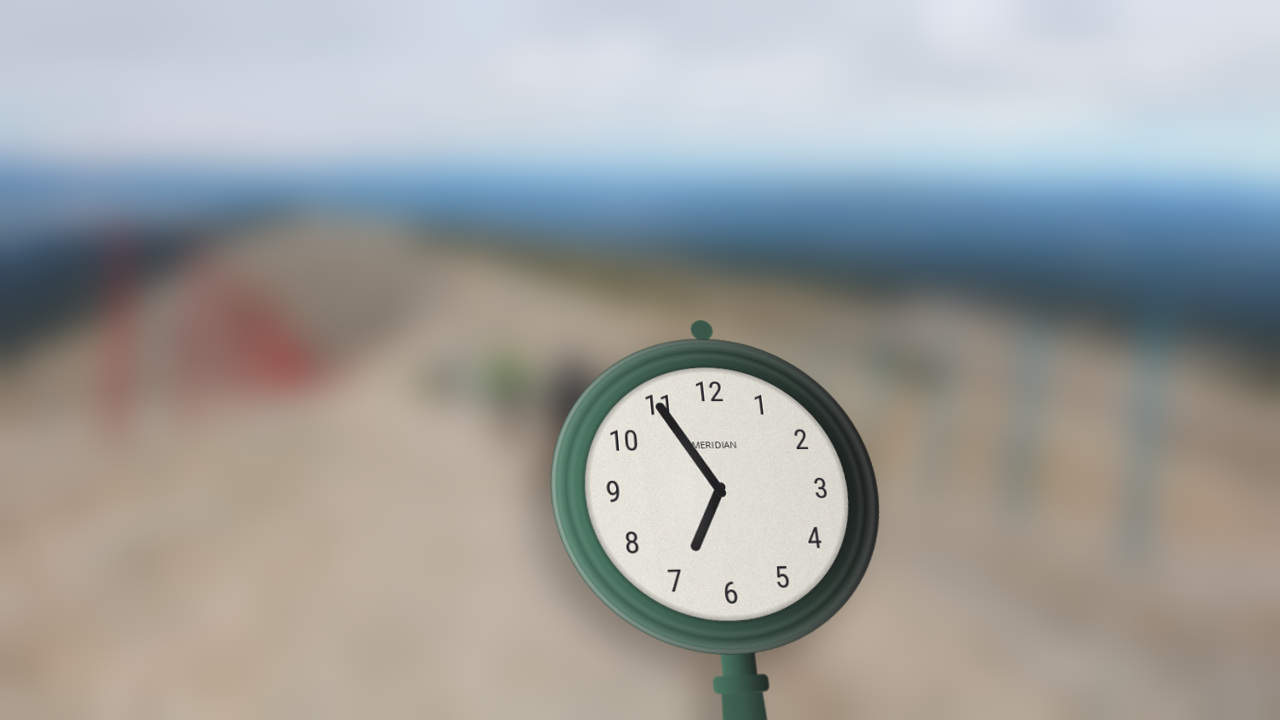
h=6 m=55
